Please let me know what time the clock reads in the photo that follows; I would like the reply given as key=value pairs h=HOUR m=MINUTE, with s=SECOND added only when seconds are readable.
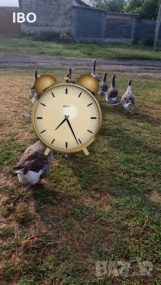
h=7 m=26
